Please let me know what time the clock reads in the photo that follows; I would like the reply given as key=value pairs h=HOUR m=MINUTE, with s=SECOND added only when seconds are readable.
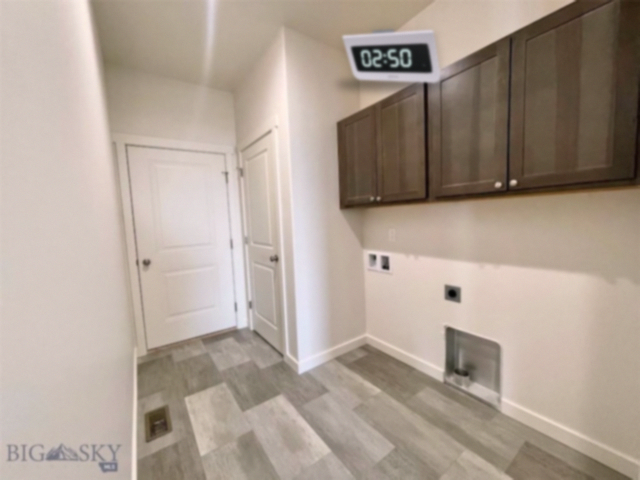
h=2 m=50
